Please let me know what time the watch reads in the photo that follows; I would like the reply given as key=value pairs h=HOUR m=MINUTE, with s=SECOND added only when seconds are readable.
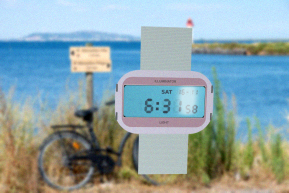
h=6 m=31 s=58
